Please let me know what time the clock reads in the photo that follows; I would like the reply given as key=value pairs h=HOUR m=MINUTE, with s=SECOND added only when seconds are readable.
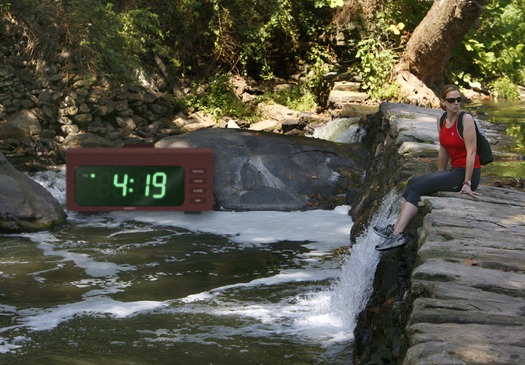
h=4 m=19
